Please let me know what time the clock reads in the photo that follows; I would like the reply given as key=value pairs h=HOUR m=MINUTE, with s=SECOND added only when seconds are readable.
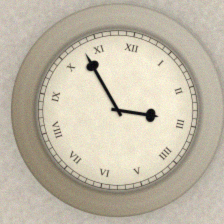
h=2 m=53
